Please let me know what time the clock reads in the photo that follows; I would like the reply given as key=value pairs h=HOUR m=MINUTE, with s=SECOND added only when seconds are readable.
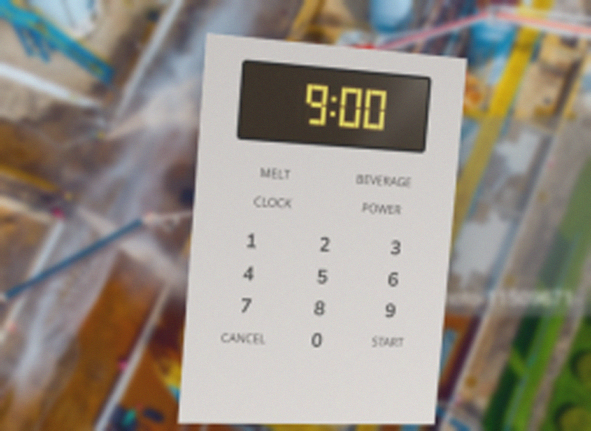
h=9 m=0
